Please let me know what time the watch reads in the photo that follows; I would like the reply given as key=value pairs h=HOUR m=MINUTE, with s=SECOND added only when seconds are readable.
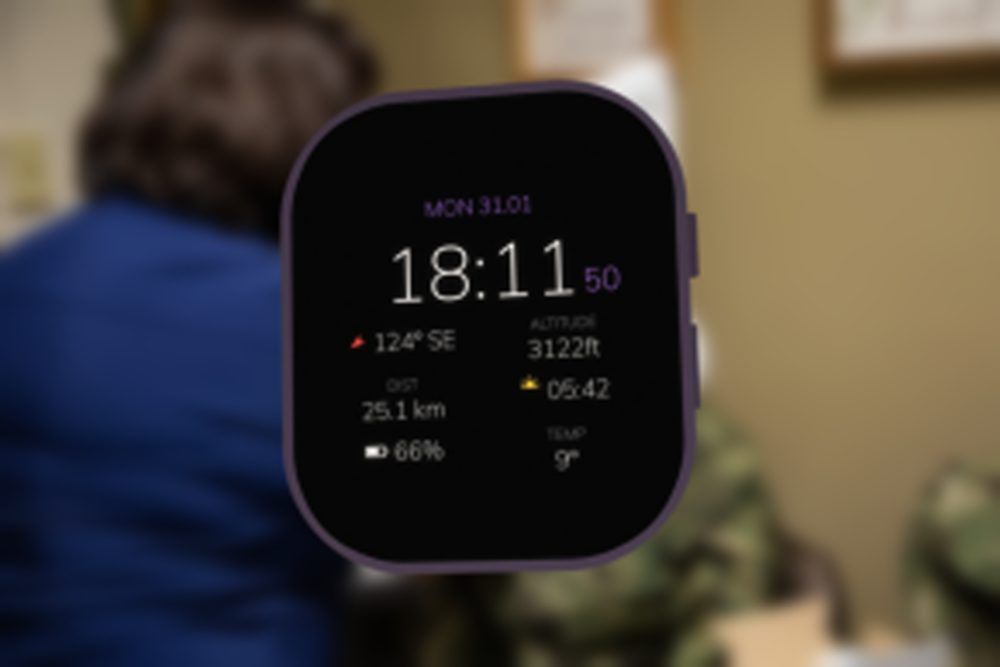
h=18 m=11 s=50
